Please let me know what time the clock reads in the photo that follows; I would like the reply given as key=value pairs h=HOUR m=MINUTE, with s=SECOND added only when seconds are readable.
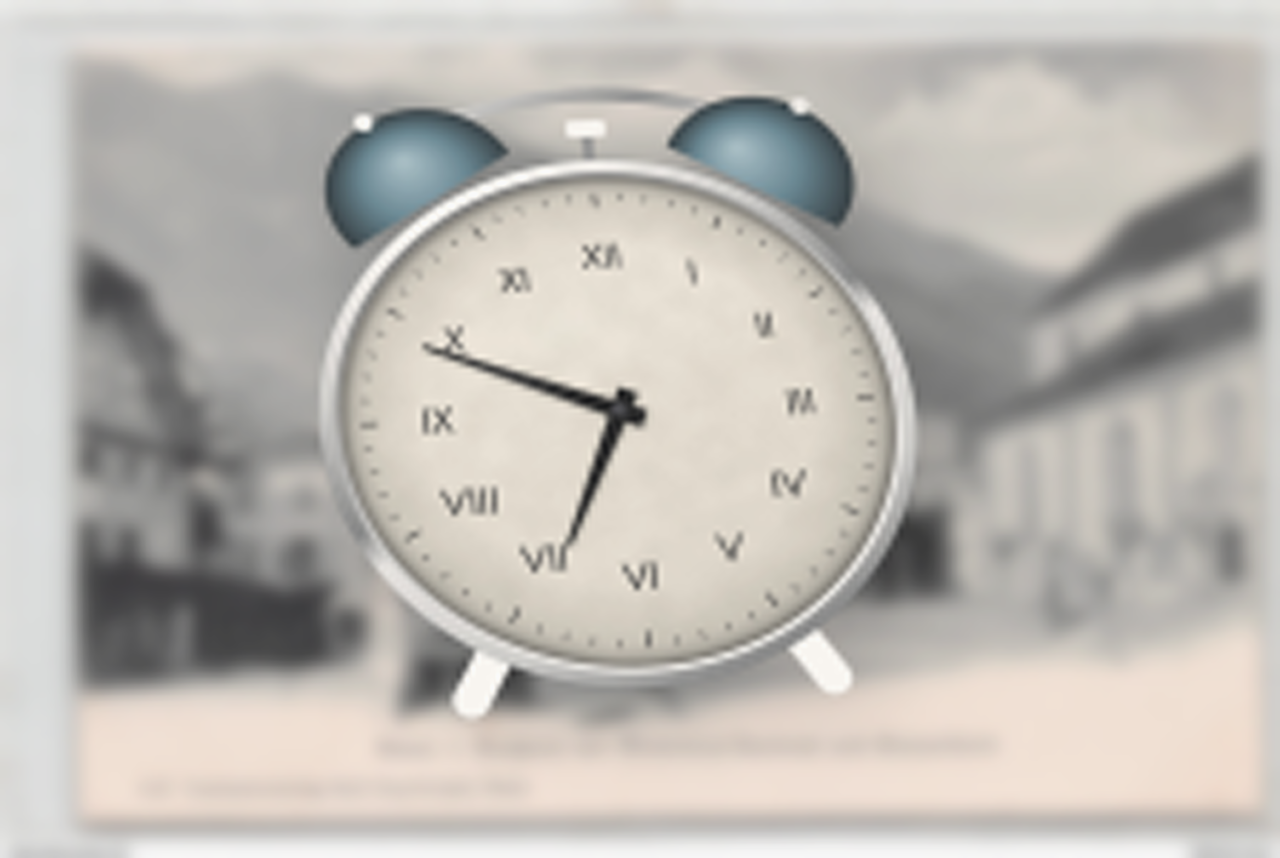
h=6 m=49
